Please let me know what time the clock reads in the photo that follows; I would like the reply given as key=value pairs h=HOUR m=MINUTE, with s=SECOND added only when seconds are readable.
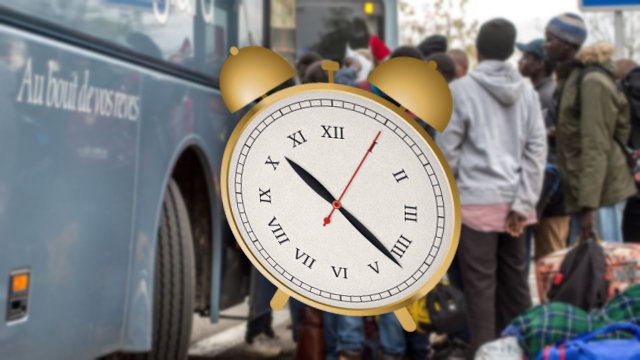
h=10 m=22 s=5
